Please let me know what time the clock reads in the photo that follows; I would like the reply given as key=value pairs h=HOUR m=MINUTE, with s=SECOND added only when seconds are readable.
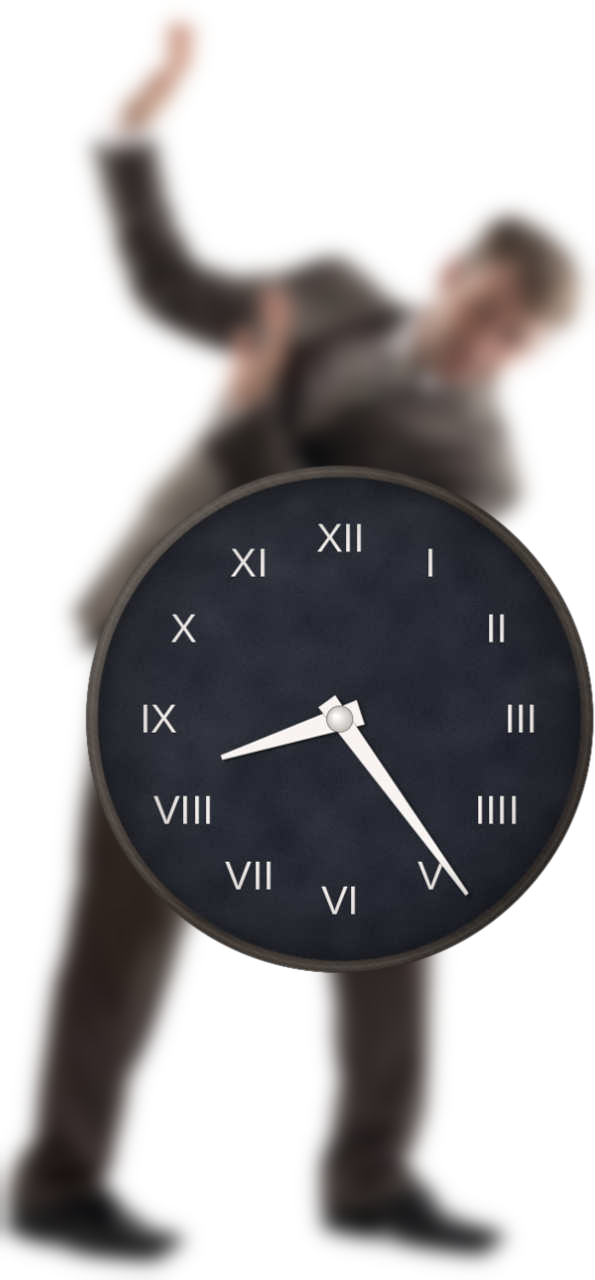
h=8 m=24
